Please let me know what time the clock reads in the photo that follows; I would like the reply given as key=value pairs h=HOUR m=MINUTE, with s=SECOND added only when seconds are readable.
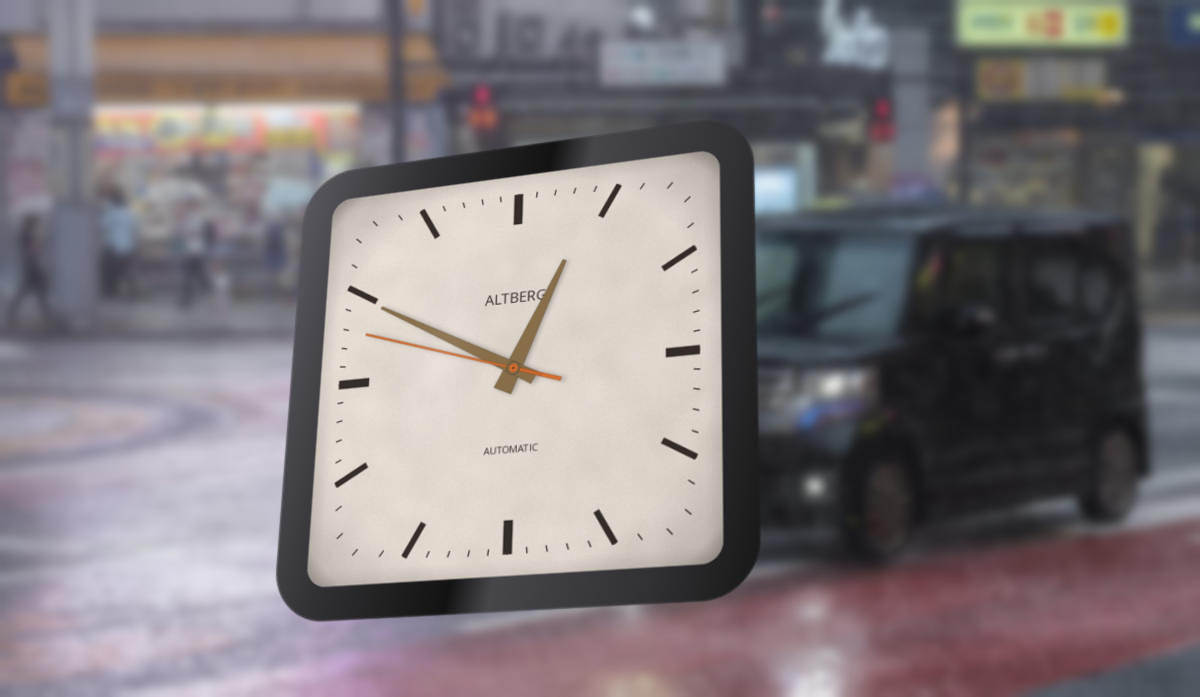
h=12 m=49 s=48
